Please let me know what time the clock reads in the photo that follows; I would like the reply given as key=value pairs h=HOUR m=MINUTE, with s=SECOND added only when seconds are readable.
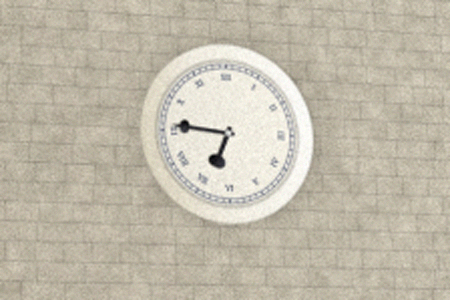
h=6 m=46
